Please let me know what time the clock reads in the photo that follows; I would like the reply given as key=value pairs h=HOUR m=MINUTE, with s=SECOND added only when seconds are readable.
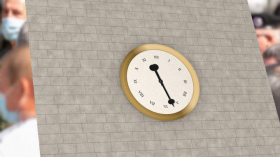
h=11 m=27
